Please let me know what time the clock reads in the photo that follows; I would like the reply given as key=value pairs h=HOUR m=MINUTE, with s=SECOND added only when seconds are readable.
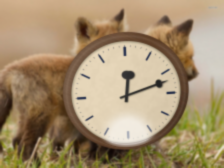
h=12 m=12
